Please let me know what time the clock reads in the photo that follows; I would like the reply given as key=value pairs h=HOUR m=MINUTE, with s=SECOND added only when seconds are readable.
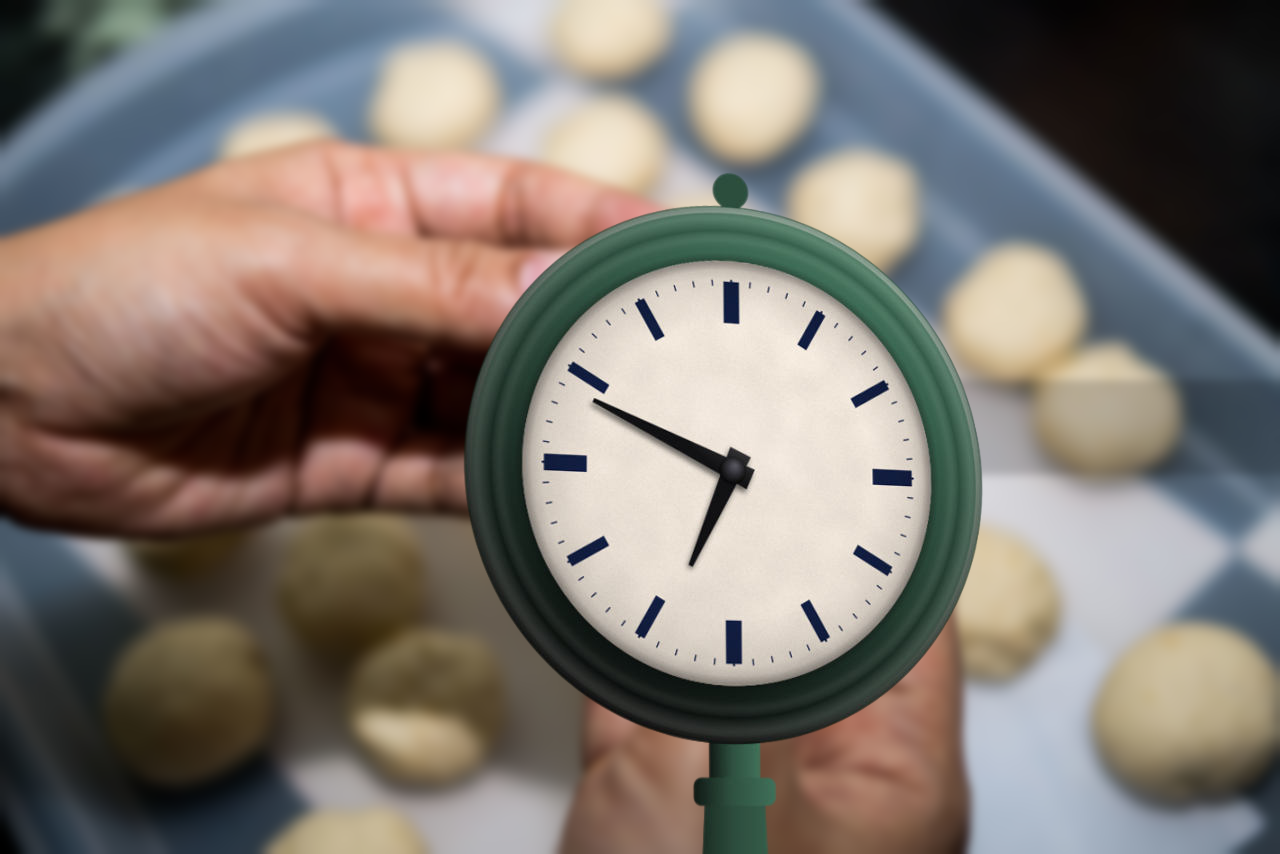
h=6 m=49
